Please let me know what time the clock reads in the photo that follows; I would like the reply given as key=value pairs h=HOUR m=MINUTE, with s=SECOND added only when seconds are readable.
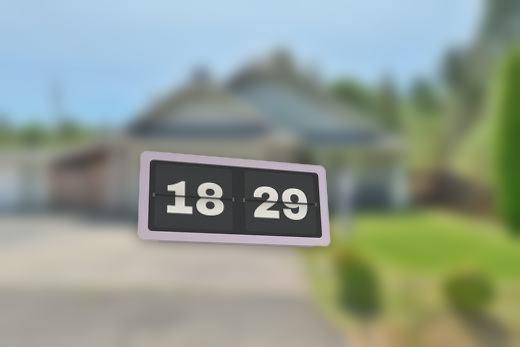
h=18 m=29
